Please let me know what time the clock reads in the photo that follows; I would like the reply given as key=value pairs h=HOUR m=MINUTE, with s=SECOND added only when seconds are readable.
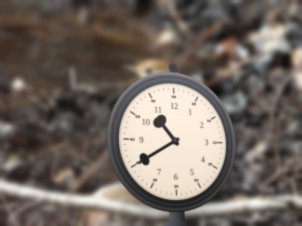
h=10 m=40
